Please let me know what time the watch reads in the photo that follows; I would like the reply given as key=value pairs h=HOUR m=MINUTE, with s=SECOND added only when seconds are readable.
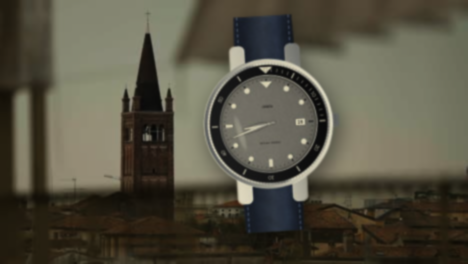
h=8 m=42
